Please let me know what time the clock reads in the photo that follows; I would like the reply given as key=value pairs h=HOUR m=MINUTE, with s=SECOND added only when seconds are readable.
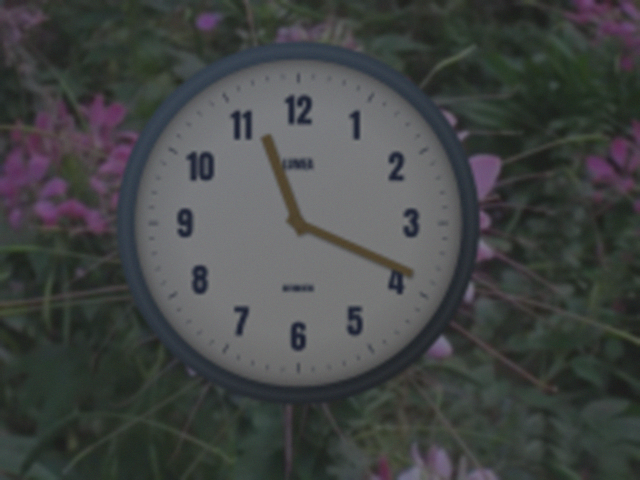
h=11 m=19
